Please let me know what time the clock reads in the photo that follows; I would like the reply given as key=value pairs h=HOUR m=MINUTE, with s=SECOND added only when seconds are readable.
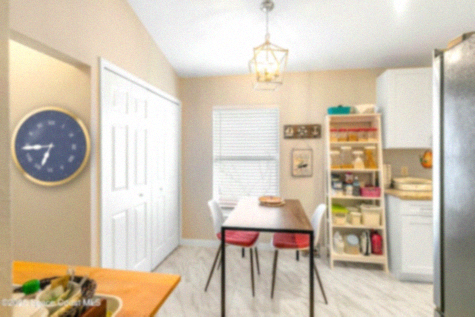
h=6 m=44
